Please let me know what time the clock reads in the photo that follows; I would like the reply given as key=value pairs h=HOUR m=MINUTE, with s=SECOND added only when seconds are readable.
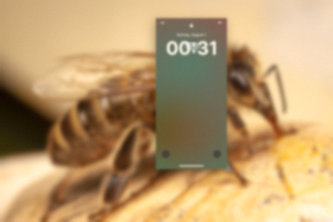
h=0 m=31
